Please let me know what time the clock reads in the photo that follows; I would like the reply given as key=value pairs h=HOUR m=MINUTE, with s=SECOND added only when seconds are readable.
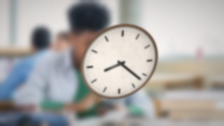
h=8 m=22
